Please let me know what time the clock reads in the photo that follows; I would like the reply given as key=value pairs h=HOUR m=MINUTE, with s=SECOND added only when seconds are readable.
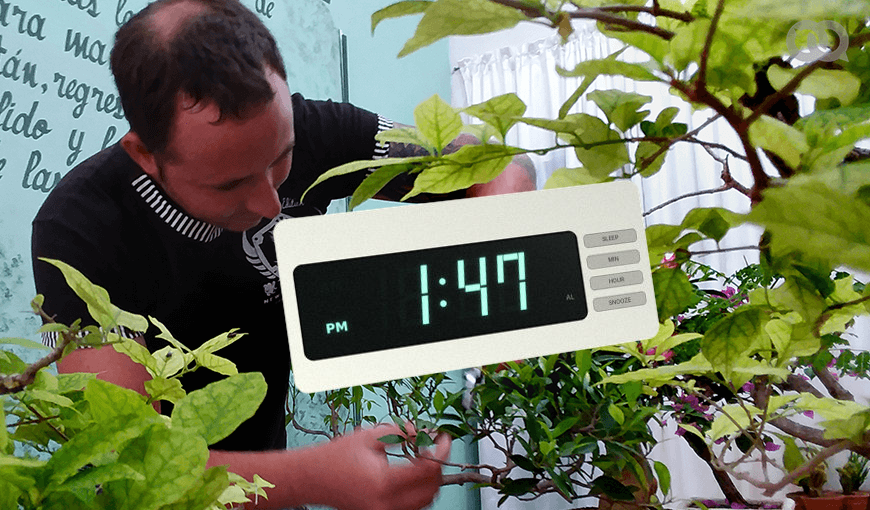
h=1 m=47
